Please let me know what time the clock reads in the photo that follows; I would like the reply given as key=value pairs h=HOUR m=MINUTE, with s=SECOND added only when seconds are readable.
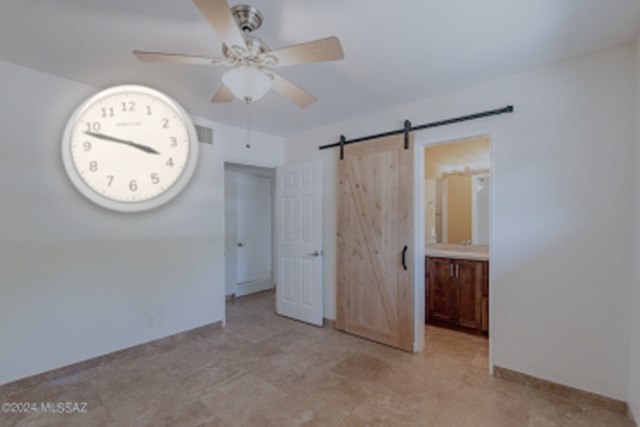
h=3 m=48
